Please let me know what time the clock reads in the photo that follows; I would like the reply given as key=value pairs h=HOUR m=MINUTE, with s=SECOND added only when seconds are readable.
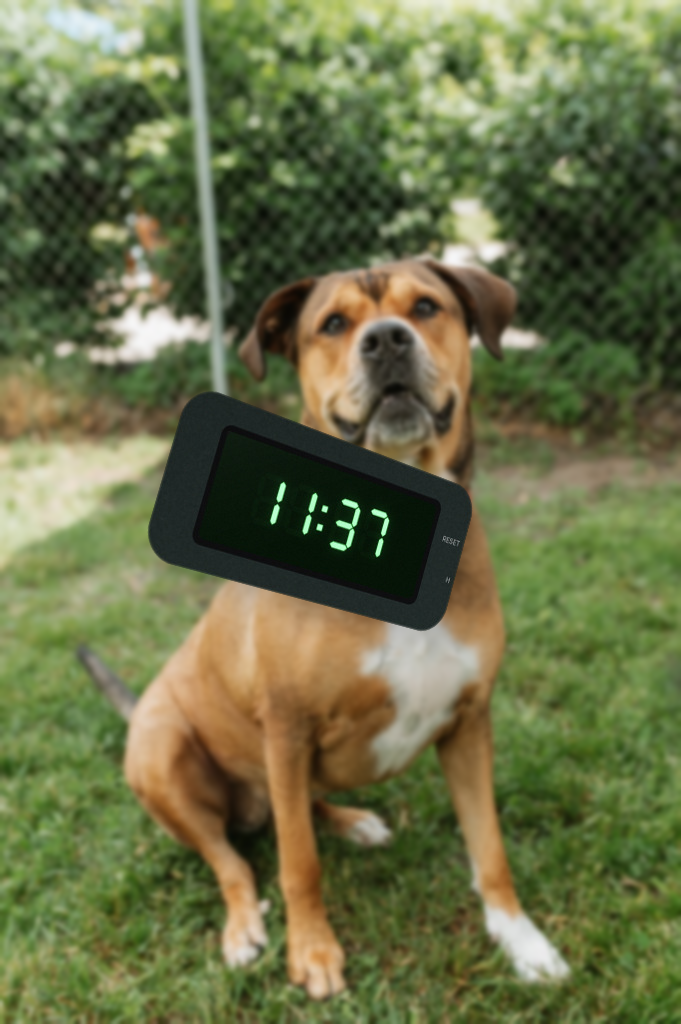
h=11 m=37
